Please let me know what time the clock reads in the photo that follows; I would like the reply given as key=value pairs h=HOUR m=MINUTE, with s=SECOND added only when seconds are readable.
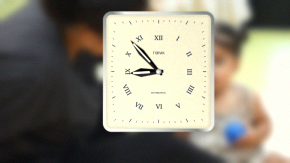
h=8 m=53
